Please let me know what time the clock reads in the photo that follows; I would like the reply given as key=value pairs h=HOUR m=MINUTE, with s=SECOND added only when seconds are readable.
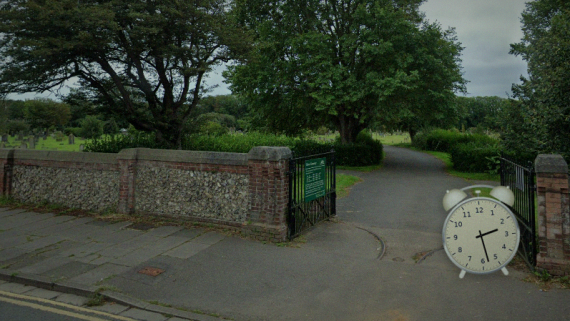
h=2 m=28
